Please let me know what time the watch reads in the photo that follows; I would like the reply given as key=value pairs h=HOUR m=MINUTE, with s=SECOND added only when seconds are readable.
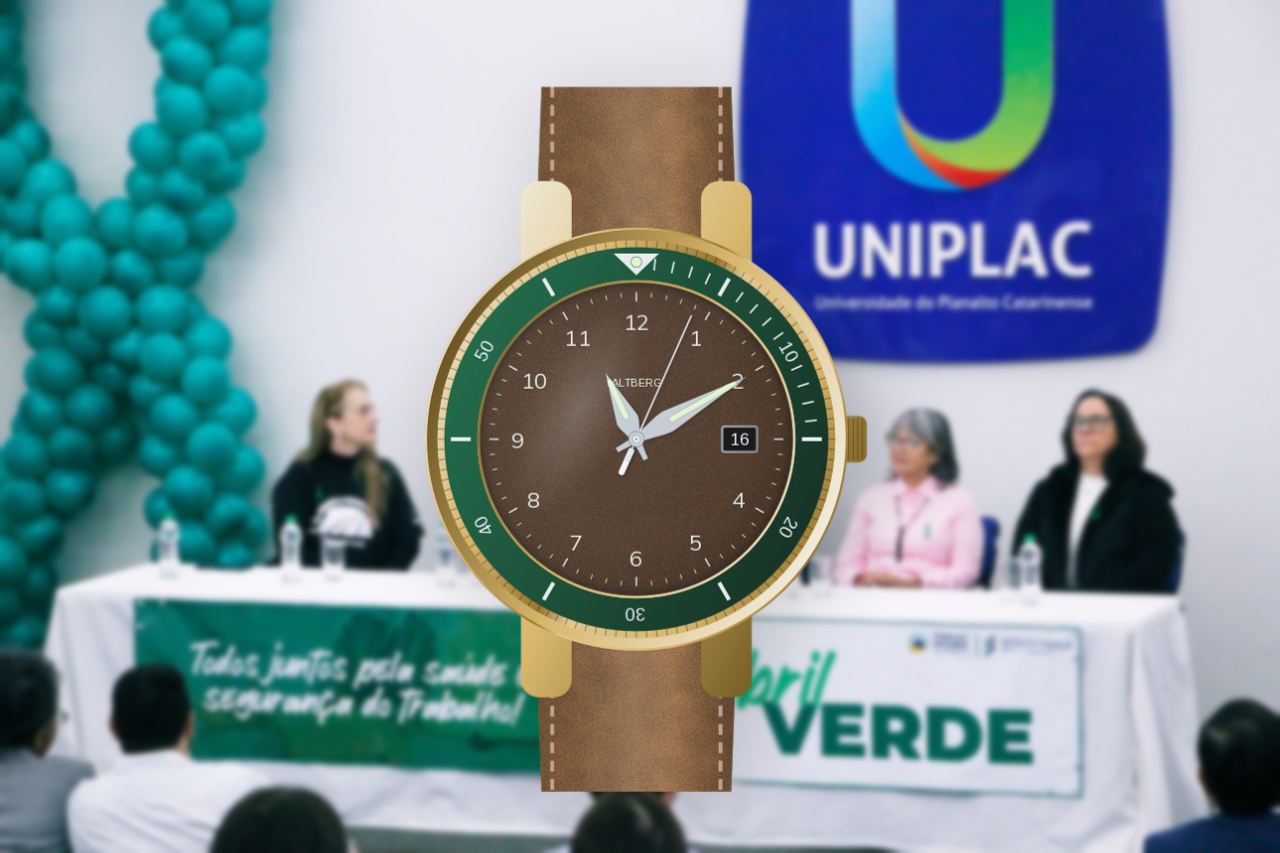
h=11 m=10 s=4
